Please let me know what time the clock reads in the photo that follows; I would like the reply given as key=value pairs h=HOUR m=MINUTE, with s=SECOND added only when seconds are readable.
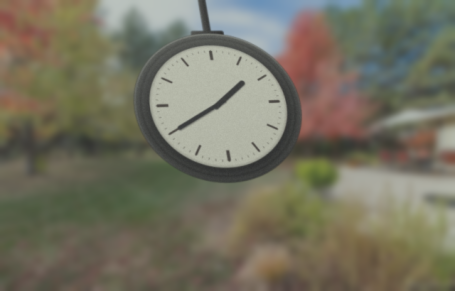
h=1 m=40
